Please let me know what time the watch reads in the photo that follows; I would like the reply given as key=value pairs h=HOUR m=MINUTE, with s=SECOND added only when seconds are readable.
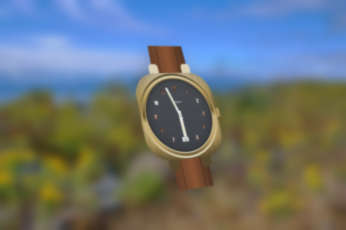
h=5 m=57
